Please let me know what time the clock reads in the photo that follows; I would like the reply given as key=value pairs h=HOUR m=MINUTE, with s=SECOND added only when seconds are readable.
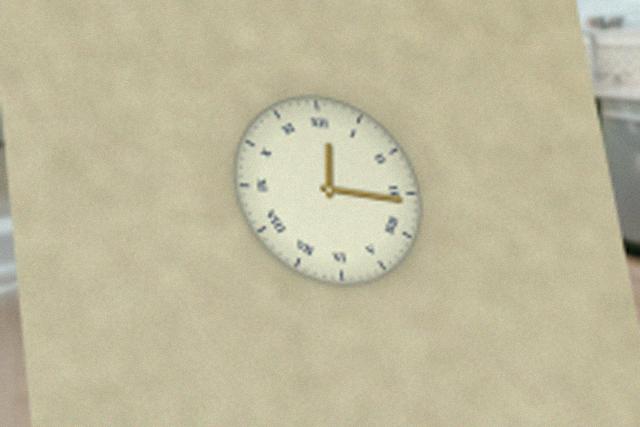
h=12 m=16
